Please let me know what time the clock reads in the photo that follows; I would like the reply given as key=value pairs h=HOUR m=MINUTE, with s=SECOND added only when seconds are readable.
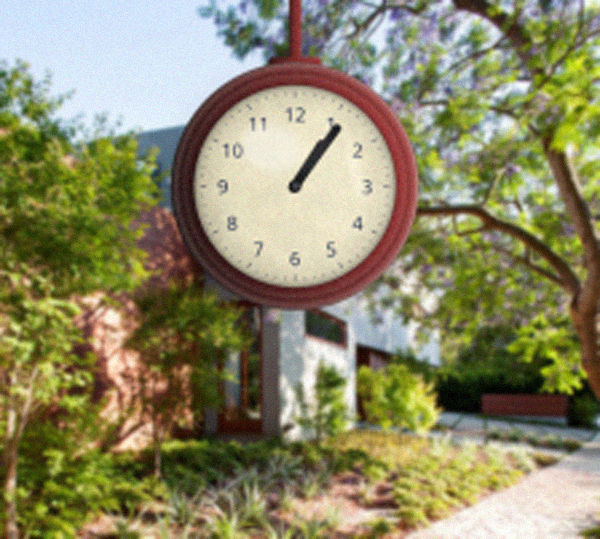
h=1 m=6
